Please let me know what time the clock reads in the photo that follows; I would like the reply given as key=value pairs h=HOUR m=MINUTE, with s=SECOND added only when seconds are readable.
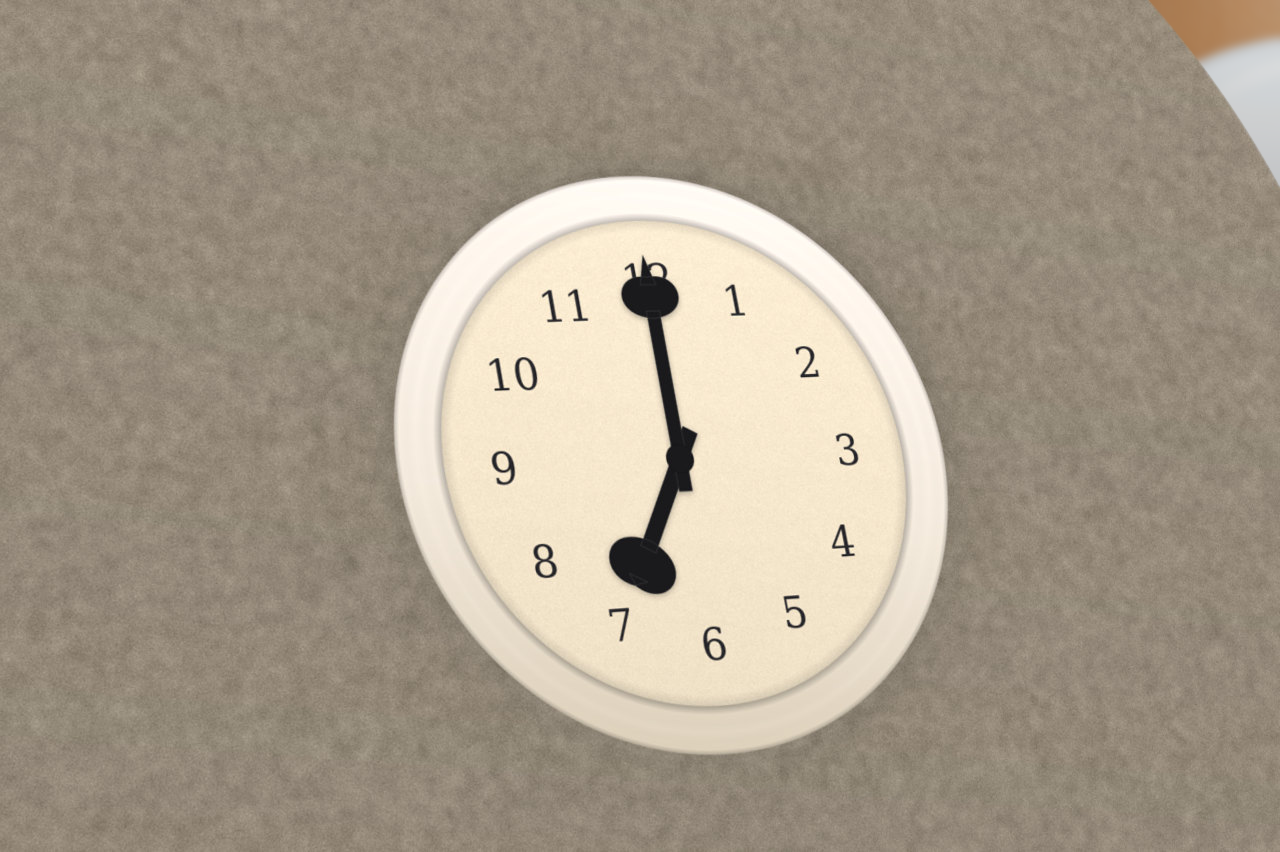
h=7 m=0
